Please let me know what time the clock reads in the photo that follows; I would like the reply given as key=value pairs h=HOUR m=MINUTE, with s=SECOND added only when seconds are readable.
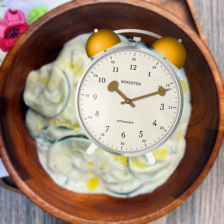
h=10 m=11
